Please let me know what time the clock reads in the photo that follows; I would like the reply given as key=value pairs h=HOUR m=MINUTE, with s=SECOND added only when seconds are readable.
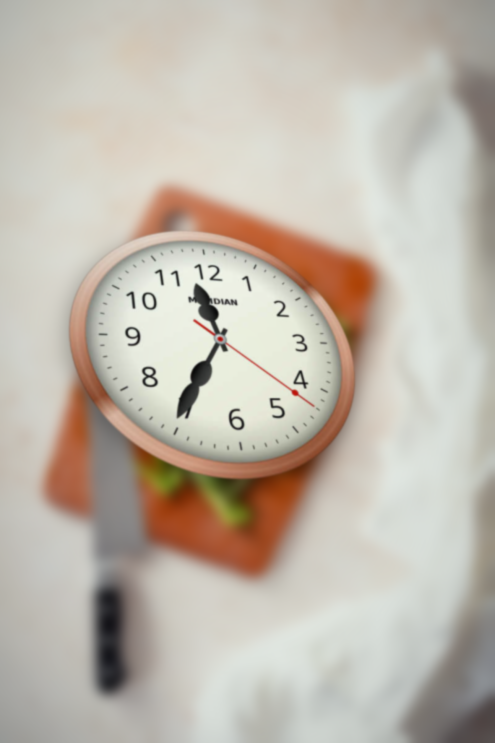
h=11 m=35 s=22
